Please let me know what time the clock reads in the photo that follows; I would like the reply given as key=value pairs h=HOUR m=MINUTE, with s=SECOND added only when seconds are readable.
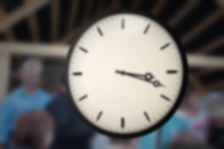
h=3 m=18
